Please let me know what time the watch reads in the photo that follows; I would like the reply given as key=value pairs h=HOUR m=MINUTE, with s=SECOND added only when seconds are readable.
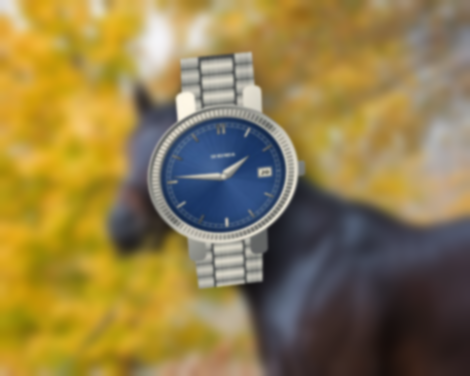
h=1 m=46
